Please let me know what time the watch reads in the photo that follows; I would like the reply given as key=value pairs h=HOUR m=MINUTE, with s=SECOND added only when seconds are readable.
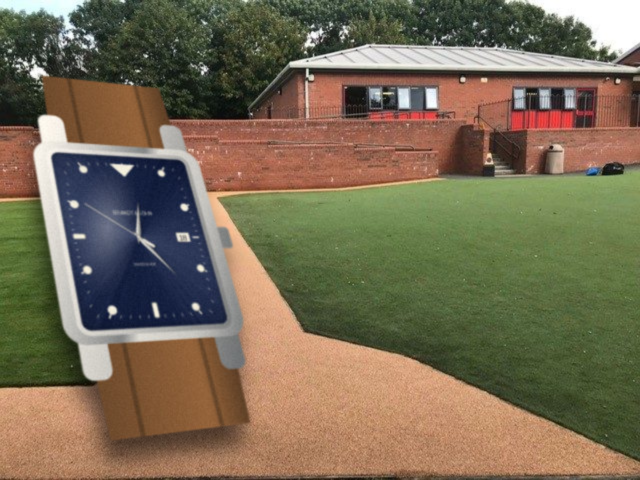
h=12 m=23 s=51
